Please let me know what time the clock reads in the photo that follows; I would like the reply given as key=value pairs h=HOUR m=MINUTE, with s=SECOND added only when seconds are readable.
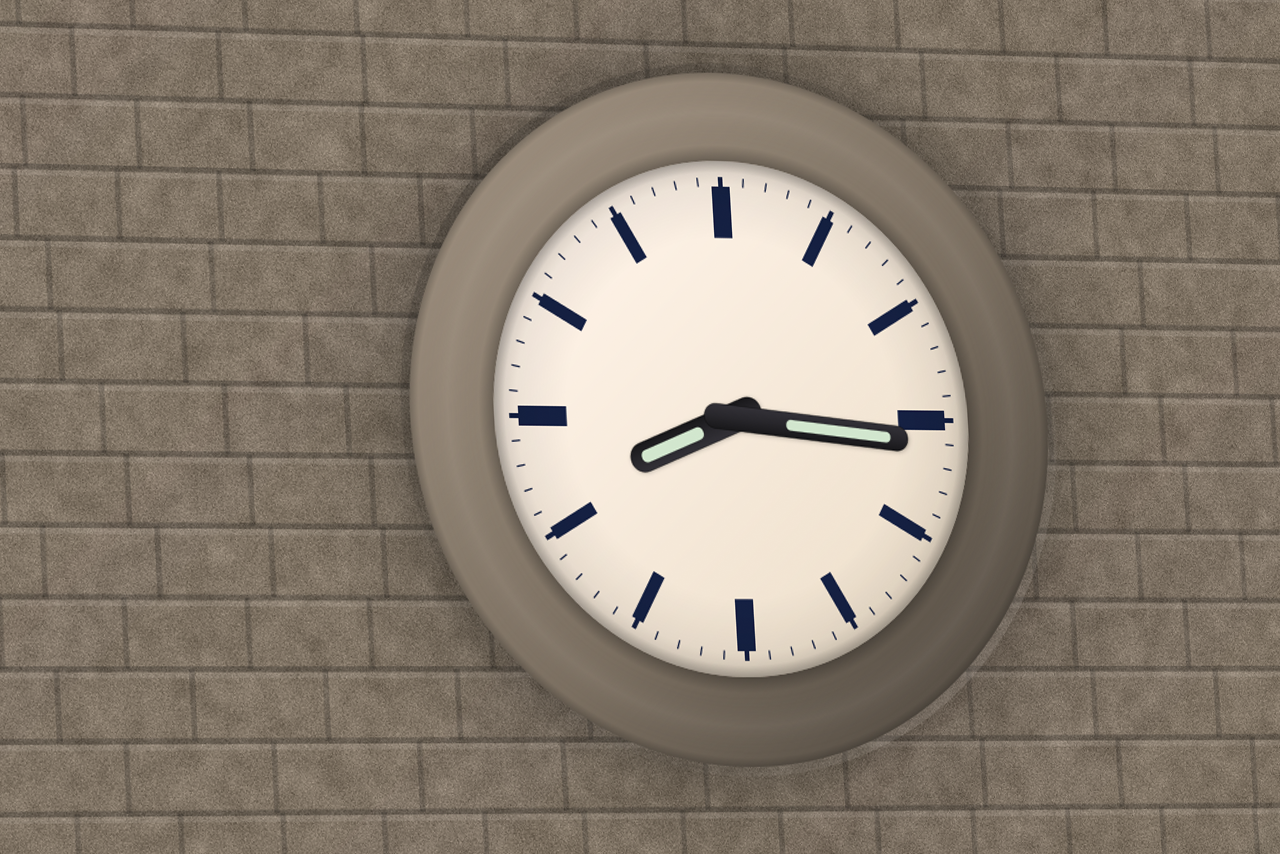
h=8 m=16
